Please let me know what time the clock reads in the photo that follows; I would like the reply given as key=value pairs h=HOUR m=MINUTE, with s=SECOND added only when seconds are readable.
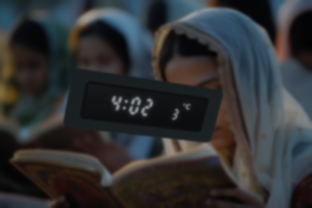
h=4 m=2
